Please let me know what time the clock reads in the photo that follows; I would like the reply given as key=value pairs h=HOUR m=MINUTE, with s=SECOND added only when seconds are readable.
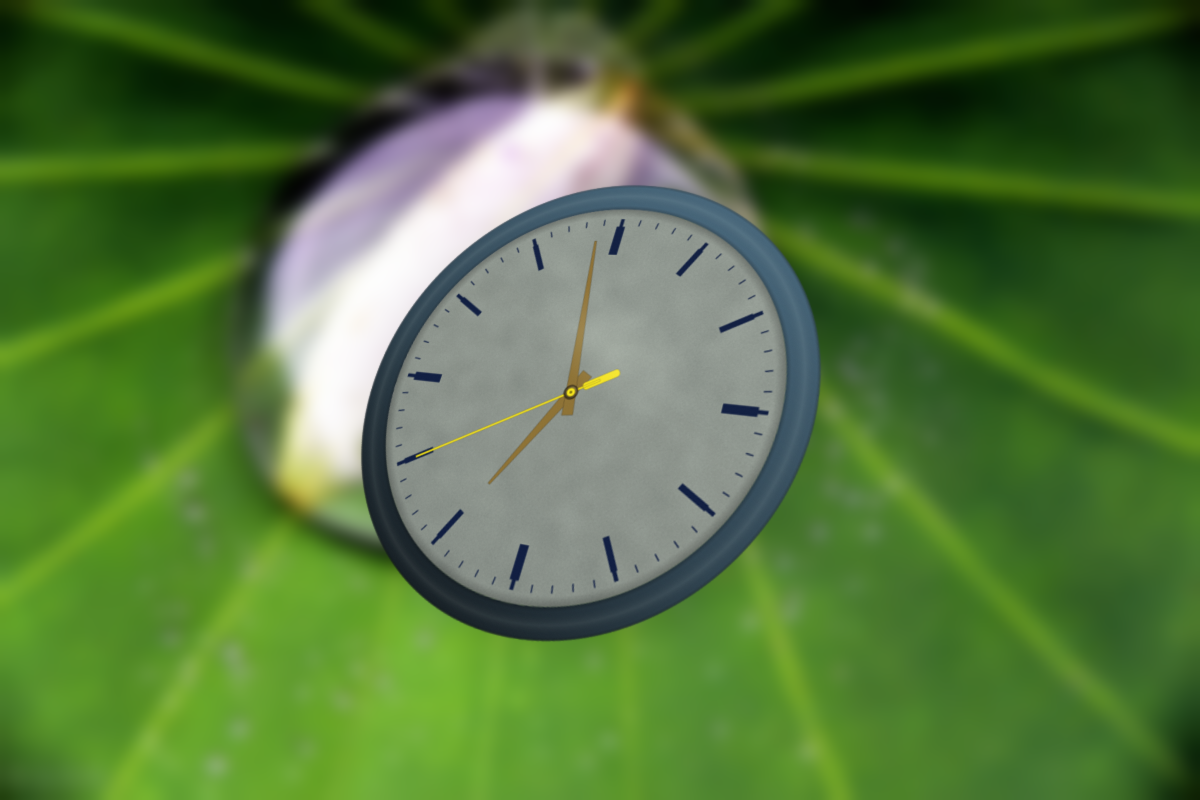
h=6 m=58 s=40
